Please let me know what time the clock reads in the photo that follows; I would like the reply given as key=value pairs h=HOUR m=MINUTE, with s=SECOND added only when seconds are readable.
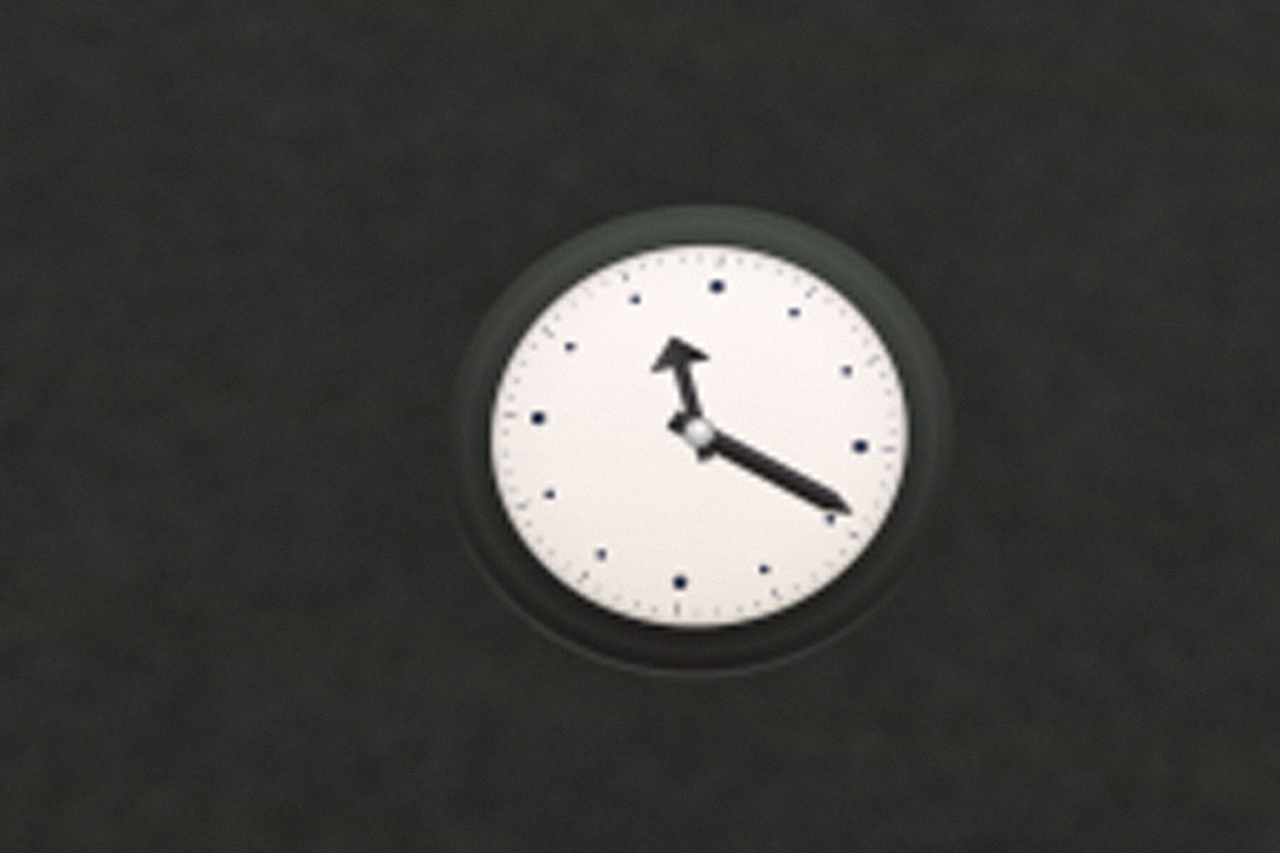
h=11 m=19
